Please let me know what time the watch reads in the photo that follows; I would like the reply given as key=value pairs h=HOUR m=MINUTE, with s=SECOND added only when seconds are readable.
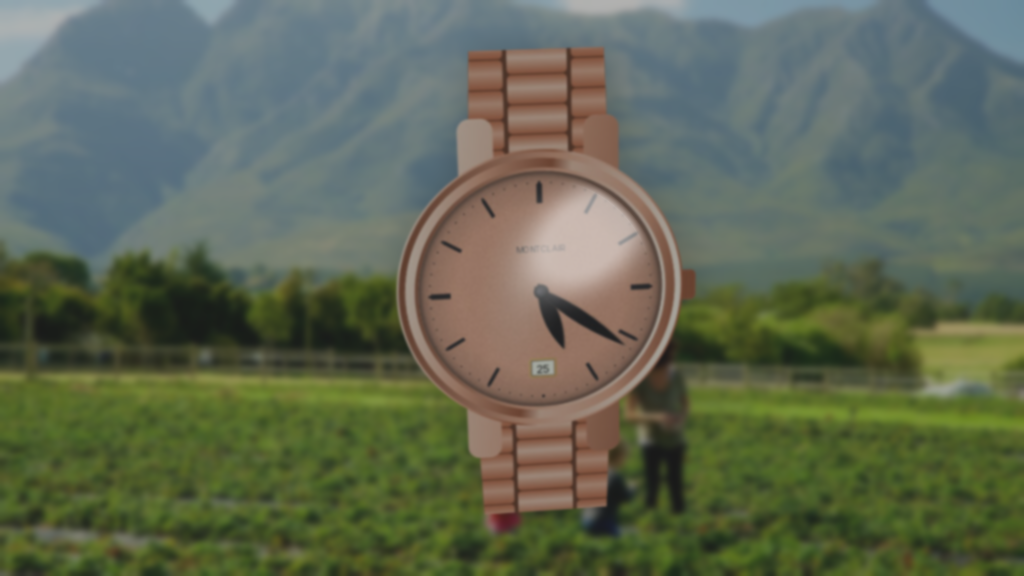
h=5 m=21
